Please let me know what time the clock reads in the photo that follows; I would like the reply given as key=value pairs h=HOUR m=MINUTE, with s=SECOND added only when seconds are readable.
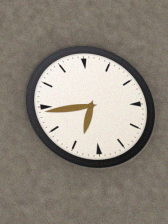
h=6 m=44
